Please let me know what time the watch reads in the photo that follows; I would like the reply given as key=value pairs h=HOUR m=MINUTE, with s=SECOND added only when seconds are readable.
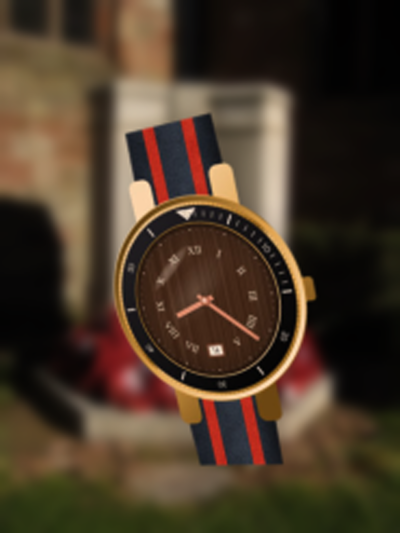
h=8 m=22
